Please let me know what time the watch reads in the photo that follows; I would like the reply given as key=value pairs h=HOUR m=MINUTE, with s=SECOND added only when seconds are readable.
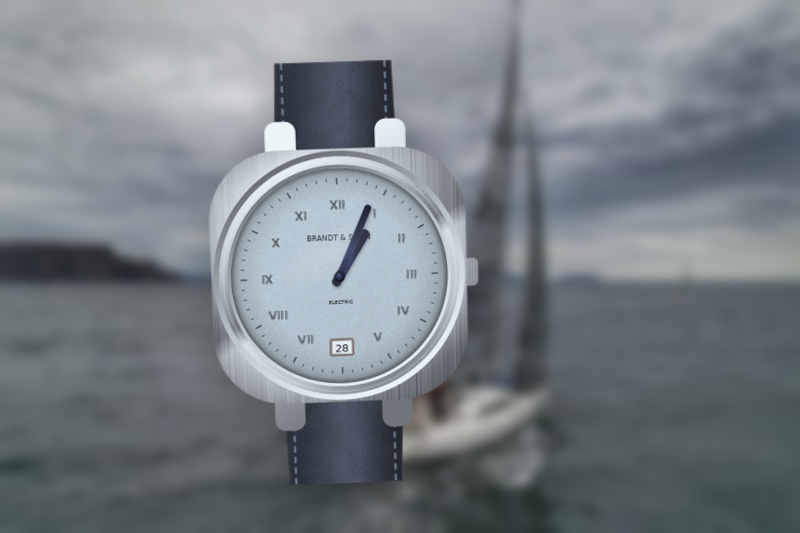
h=1 m=4
